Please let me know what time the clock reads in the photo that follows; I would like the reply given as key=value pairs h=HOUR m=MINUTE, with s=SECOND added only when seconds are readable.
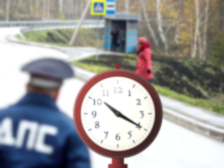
h=10 m=20
